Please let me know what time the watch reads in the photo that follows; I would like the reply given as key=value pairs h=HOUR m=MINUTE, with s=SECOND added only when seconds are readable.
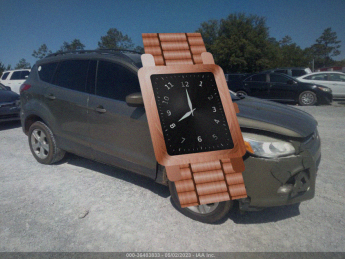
h=8 m=0
